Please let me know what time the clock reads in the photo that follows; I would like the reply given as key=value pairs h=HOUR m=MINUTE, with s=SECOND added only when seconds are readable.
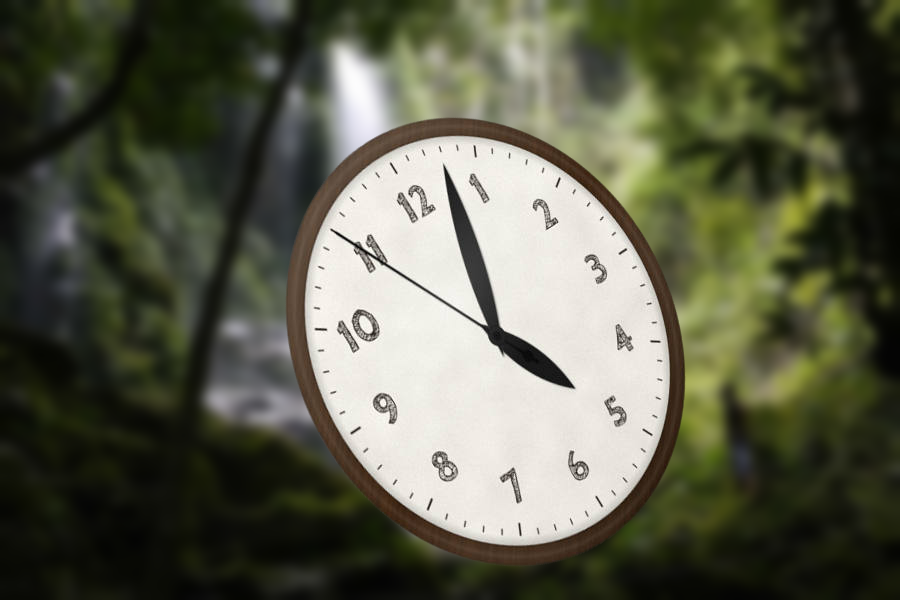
h=5 m=2 s=55
